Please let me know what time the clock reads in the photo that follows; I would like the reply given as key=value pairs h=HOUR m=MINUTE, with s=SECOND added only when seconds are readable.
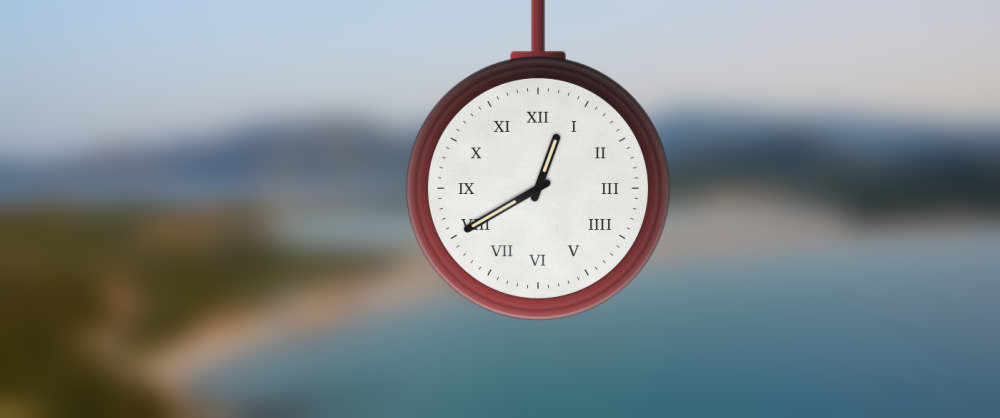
h=12 m=40
